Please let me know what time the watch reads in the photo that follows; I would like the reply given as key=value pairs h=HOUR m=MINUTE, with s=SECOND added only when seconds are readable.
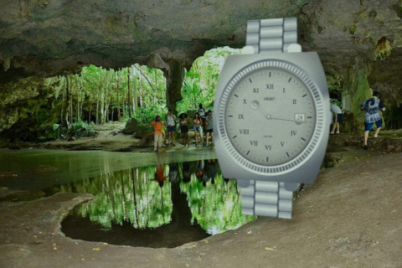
h=10 m=16
